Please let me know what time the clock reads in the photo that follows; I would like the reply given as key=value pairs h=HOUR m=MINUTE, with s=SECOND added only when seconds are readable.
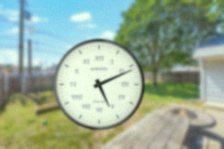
h=5 m=11
